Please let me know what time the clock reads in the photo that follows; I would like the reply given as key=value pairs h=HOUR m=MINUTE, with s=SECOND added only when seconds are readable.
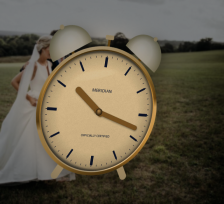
h=10 m=18
